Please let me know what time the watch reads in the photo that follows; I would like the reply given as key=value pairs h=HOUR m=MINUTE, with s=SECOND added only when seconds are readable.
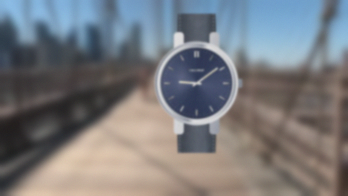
h=9 m=9
